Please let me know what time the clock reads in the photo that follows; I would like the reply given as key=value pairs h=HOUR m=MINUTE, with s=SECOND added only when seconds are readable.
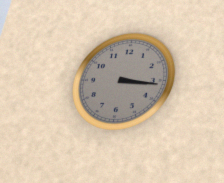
h=3 m=16
